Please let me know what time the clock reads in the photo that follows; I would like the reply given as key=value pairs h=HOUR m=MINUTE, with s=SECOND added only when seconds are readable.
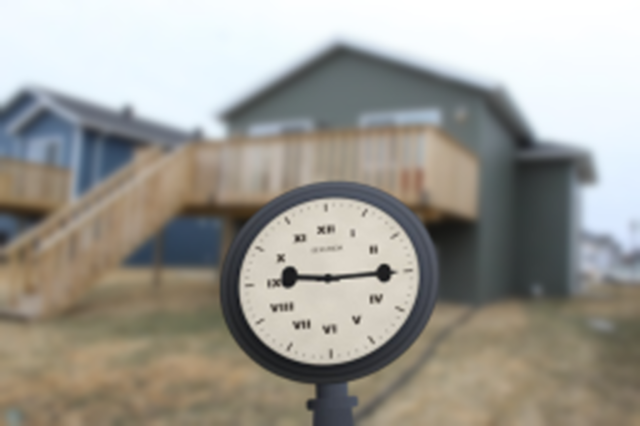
h=9 m=15
